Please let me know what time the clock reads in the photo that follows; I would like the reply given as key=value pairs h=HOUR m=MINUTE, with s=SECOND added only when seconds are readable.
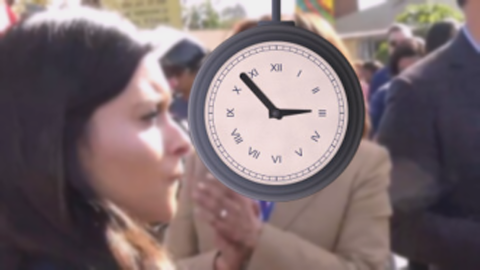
h=2 m=53
